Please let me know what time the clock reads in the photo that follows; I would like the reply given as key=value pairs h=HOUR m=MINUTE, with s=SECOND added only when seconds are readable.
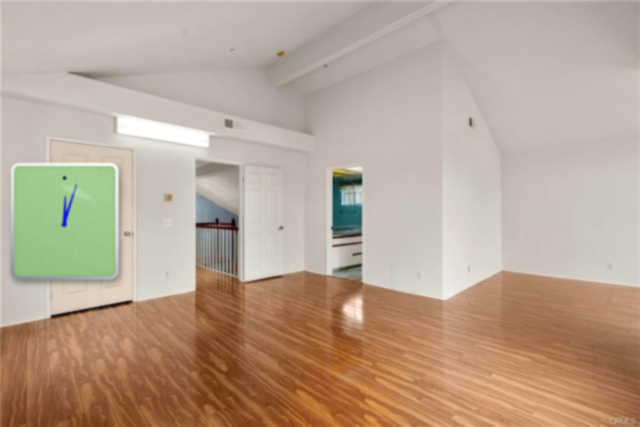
h=12 m=3
